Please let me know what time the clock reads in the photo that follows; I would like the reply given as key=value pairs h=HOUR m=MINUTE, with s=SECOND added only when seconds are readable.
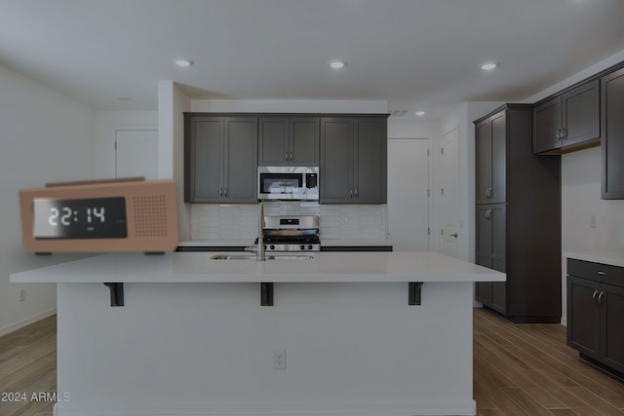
h=22 m=14
